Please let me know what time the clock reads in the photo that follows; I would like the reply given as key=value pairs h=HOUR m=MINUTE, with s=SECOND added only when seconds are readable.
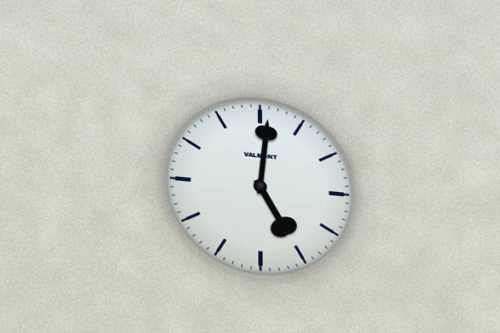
h=5 m=1
